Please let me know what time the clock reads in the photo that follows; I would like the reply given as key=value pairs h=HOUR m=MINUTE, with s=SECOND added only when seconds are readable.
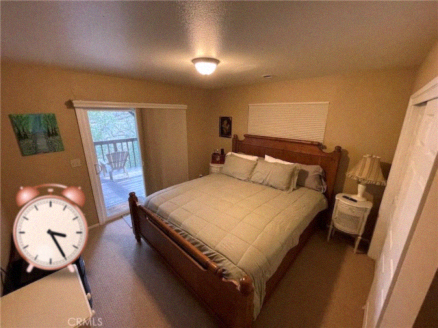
h=3 m=25
